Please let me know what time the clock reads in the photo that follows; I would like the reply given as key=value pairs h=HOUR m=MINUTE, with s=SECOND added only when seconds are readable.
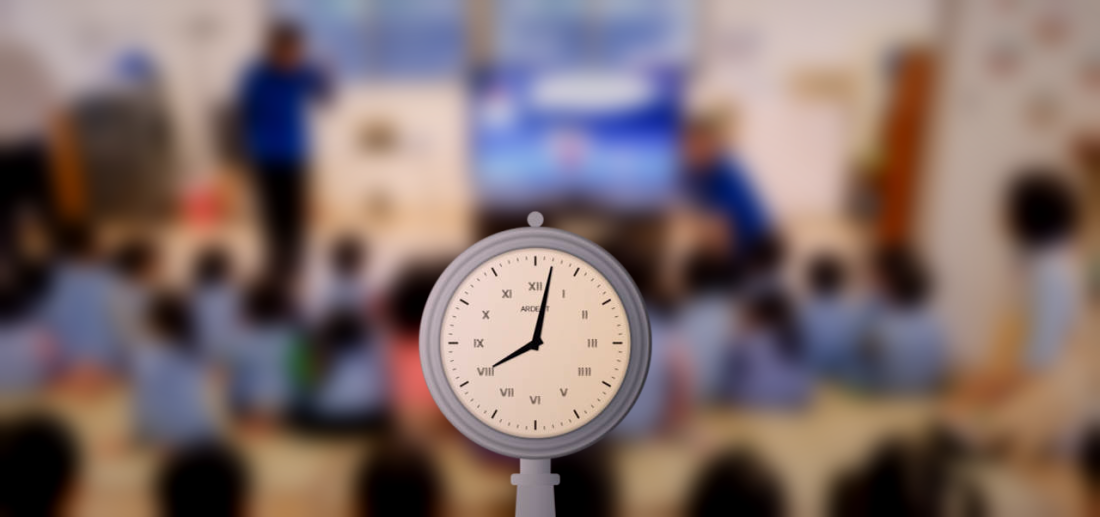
h=8 m=2
